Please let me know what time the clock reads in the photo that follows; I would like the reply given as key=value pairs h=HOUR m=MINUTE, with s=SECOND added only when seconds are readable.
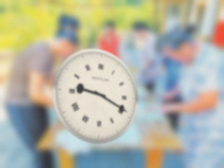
h=9 m=19
